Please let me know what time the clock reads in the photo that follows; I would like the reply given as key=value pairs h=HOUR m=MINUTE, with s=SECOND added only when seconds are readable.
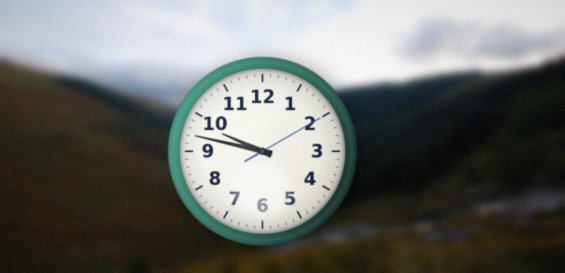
h=9 m=47 s=10
